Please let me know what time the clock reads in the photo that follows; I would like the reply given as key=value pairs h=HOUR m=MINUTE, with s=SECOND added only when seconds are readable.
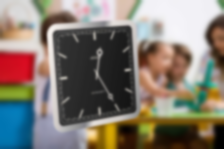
h=12 m=25
